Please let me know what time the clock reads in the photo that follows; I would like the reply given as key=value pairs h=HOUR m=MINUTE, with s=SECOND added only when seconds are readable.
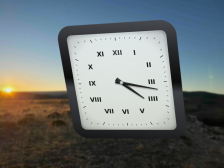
h=4 m=17
